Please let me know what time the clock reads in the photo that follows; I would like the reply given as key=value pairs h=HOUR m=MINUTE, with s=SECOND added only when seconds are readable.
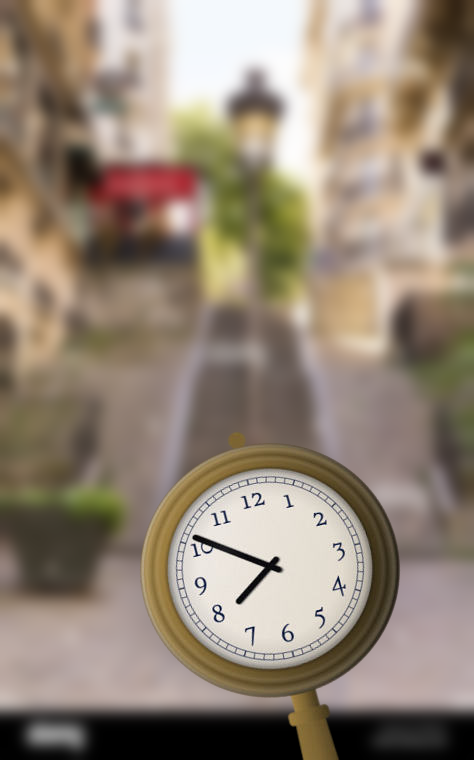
h=7 m=51
